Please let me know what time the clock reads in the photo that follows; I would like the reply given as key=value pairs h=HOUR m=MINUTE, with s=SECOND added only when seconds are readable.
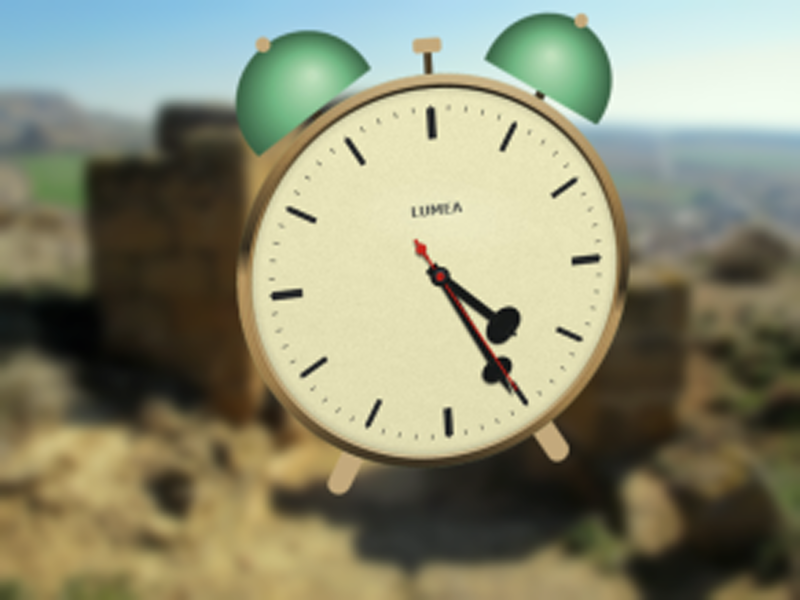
h=4 m=25 s=25
